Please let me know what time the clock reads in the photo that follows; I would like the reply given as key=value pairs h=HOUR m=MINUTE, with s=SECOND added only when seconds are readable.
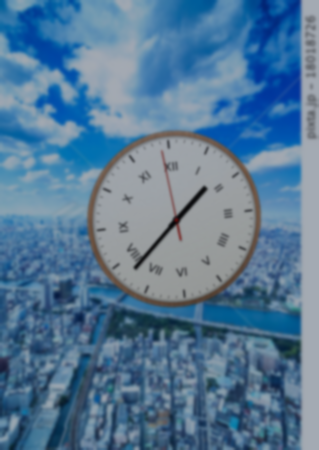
h=1 m=37 s=59
